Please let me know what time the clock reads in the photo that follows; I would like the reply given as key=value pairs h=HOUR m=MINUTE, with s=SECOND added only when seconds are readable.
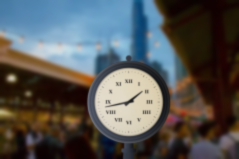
h=1 m=43
